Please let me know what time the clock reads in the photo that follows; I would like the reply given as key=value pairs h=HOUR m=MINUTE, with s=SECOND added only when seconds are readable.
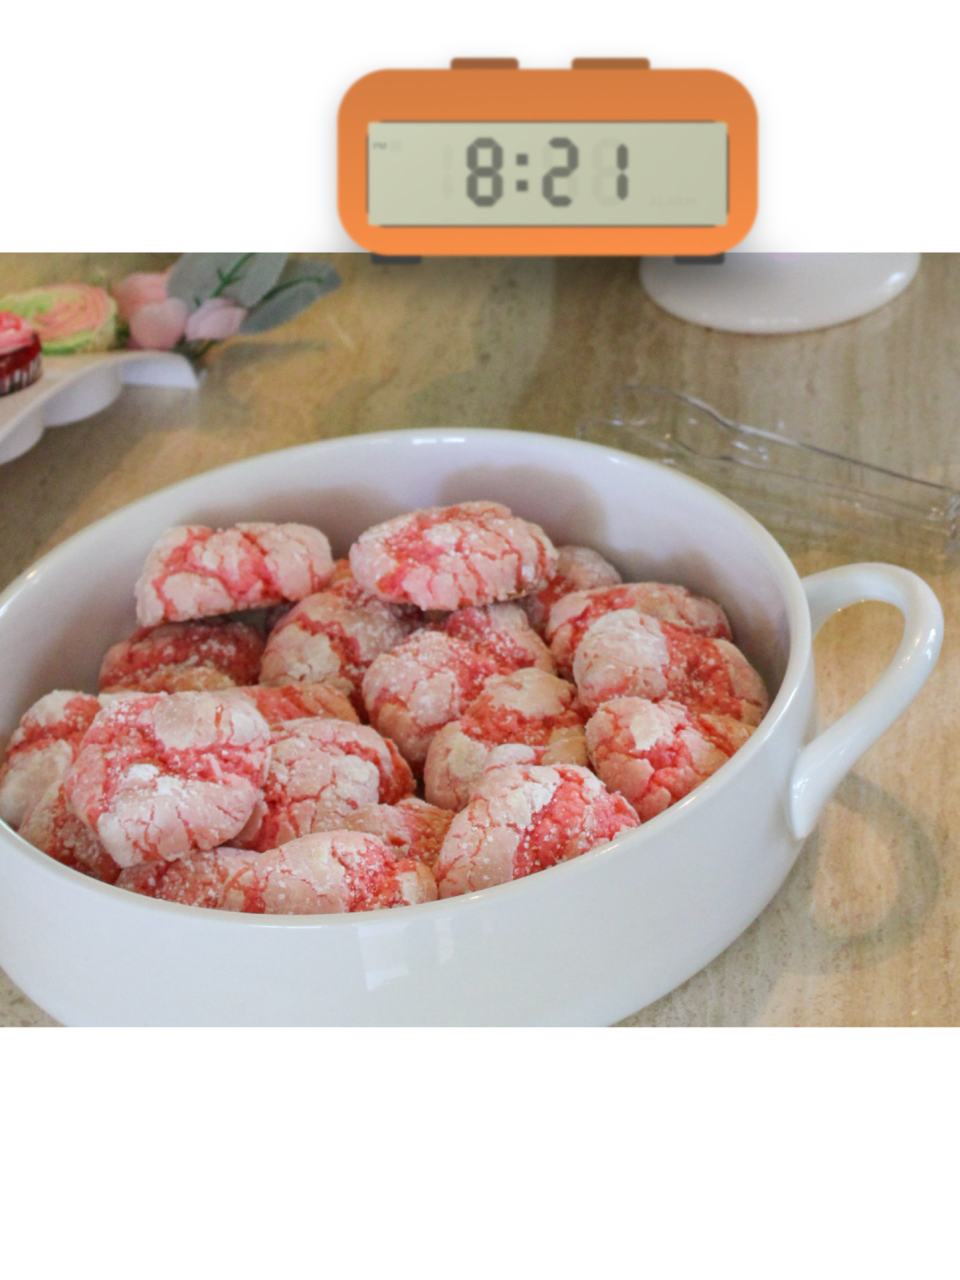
h=8 m=21
